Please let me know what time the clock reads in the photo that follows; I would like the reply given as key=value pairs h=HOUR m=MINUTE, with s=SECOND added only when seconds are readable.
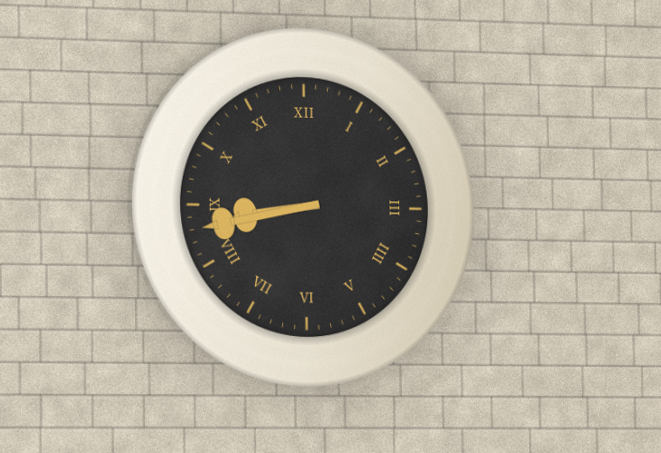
h=8 m=43
